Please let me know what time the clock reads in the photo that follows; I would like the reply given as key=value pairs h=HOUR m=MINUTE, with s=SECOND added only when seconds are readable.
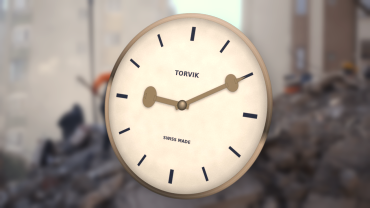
h=9 m=10
